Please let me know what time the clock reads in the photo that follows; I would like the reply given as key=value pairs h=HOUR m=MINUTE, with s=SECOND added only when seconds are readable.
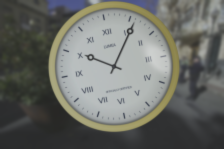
h=10 m=6
